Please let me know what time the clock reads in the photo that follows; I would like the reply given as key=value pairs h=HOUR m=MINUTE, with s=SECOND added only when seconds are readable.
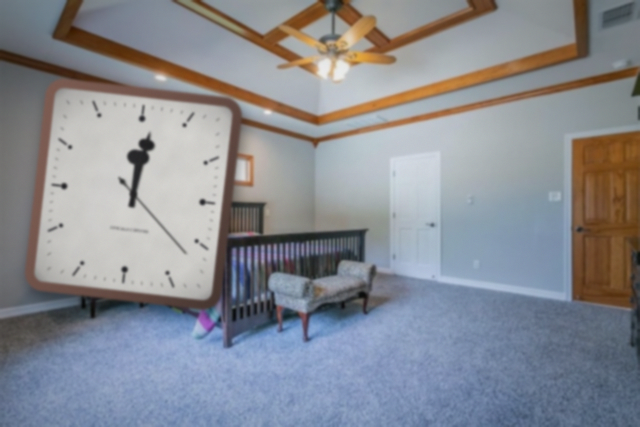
h=12 m=1 s=22
